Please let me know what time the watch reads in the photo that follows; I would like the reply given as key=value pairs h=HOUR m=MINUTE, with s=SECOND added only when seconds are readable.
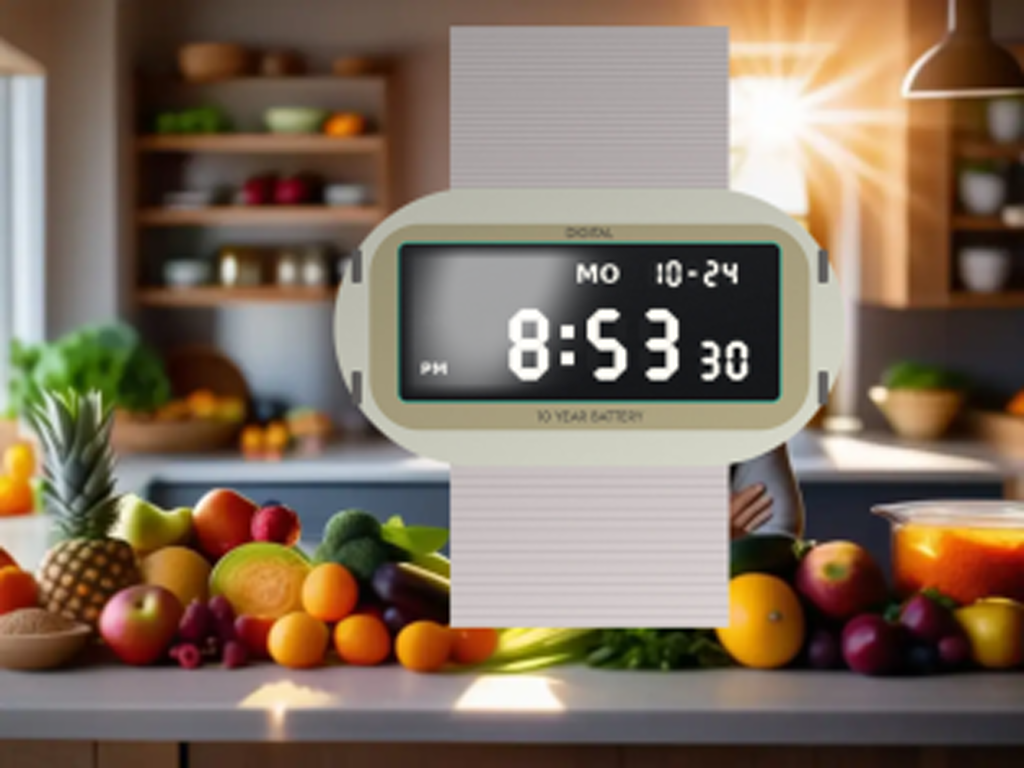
h=8 m=53 s=30
